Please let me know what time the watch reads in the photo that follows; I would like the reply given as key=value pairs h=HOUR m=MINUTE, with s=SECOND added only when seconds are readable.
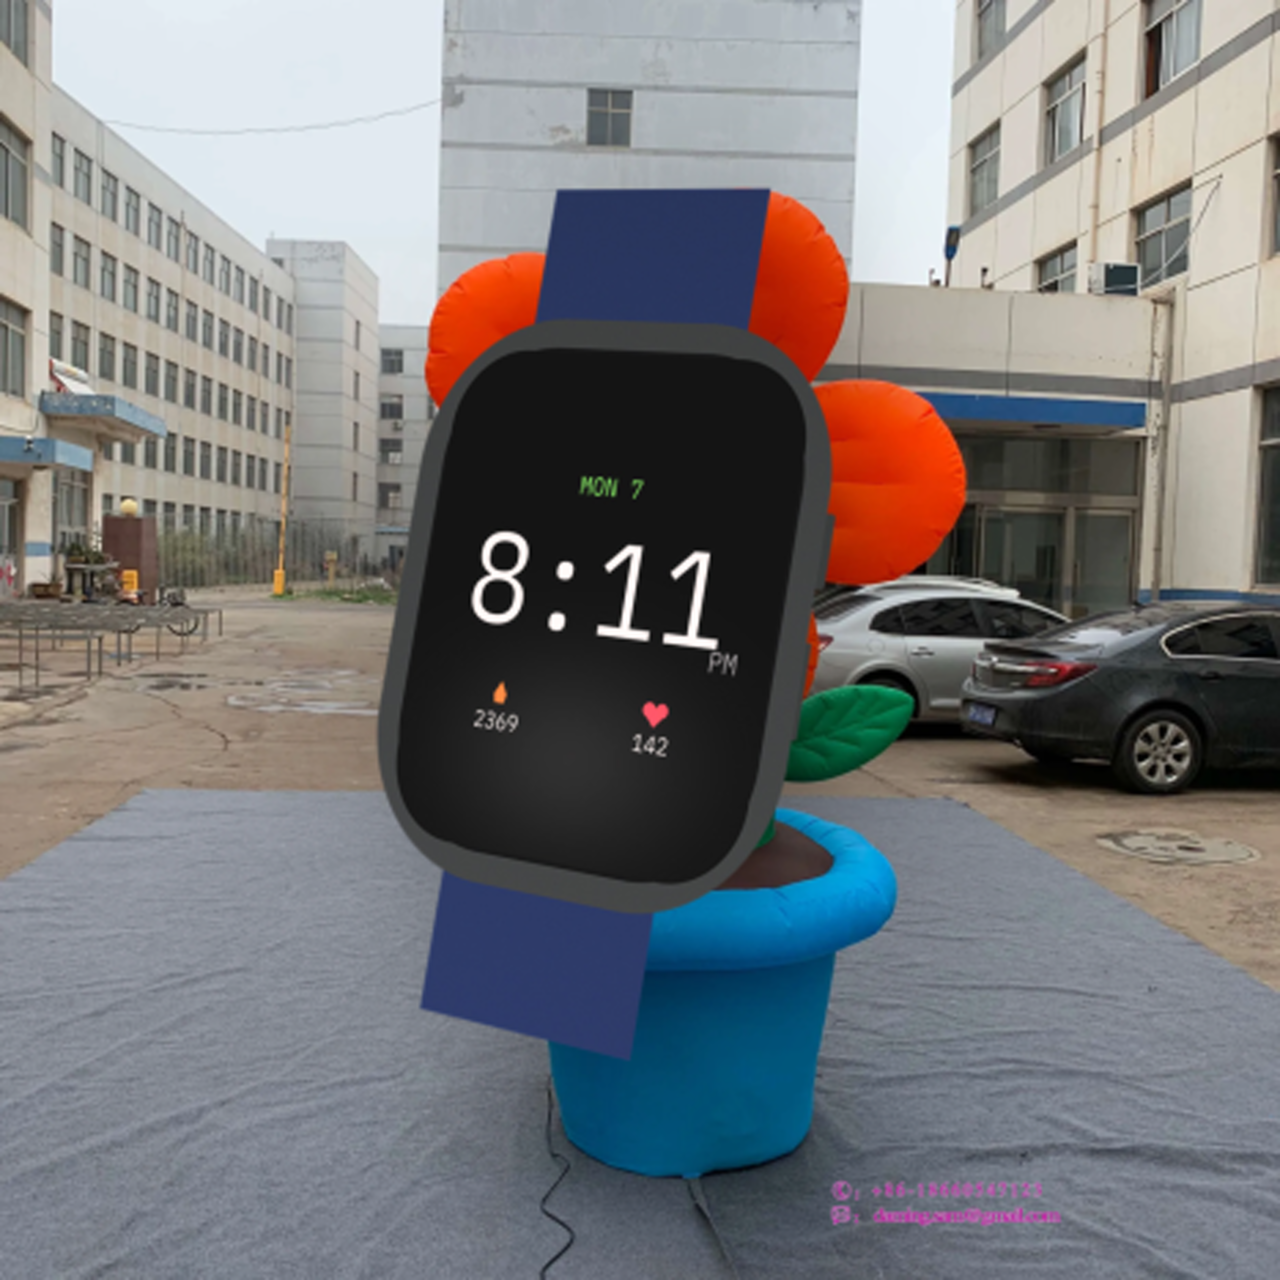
h=8 m=11
